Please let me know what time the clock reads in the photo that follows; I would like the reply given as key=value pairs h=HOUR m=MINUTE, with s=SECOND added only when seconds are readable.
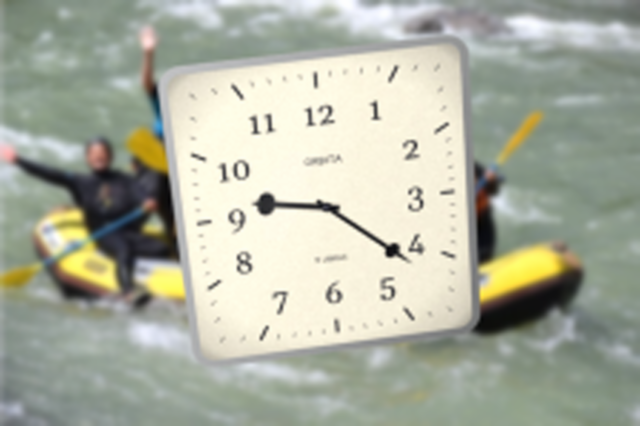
h=9 m=22
